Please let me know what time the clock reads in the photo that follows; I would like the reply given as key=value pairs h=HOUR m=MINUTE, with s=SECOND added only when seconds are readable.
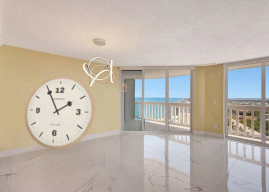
h=1 m=55
